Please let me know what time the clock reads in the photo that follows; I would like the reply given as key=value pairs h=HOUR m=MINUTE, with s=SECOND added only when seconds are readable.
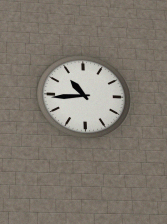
h=10 m=44
